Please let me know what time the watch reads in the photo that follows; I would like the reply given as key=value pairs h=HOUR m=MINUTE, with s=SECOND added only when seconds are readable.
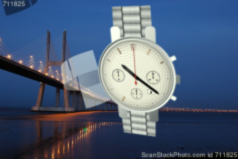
h=10 m=21
